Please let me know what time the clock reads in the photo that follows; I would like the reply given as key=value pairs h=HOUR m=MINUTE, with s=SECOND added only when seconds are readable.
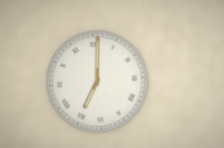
h=7 m=1
